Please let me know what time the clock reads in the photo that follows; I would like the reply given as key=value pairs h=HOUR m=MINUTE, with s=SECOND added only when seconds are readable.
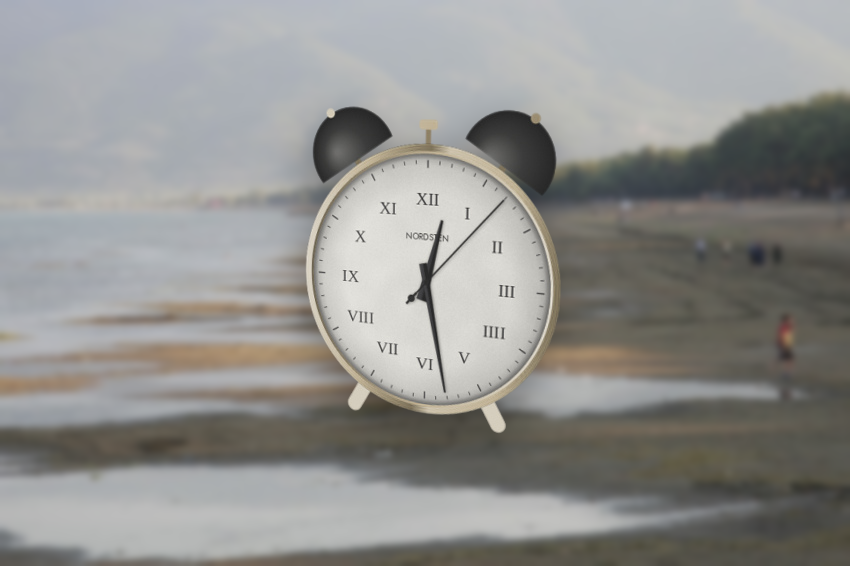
h=12 m=28 s=7
